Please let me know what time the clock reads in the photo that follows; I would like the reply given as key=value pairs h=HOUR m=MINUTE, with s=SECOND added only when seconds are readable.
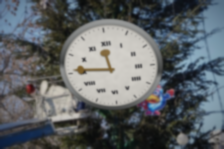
h=11 m=46
